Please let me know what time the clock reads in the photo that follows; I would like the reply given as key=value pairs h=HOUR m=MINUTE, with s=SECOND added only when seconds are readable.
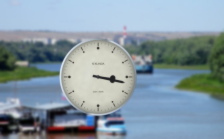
h=3 m=17
